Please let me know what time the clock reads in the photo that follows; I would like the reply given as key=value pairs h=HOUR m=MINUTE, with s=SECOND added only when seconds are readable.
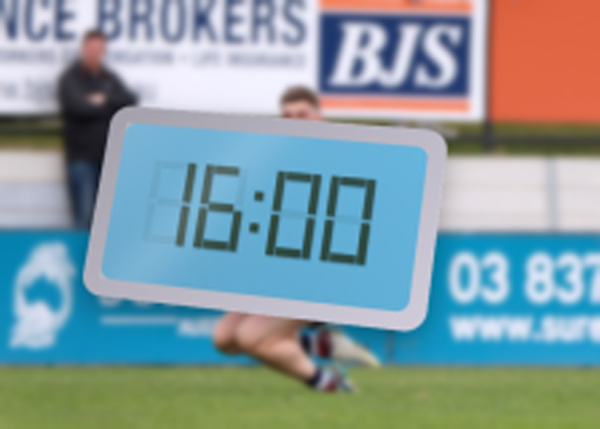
h=16 m=0
